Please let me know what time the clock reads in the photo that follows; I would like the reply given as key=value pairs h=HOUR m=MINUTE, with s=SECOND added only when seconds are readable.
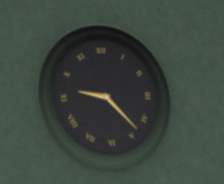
h=9 m=23
